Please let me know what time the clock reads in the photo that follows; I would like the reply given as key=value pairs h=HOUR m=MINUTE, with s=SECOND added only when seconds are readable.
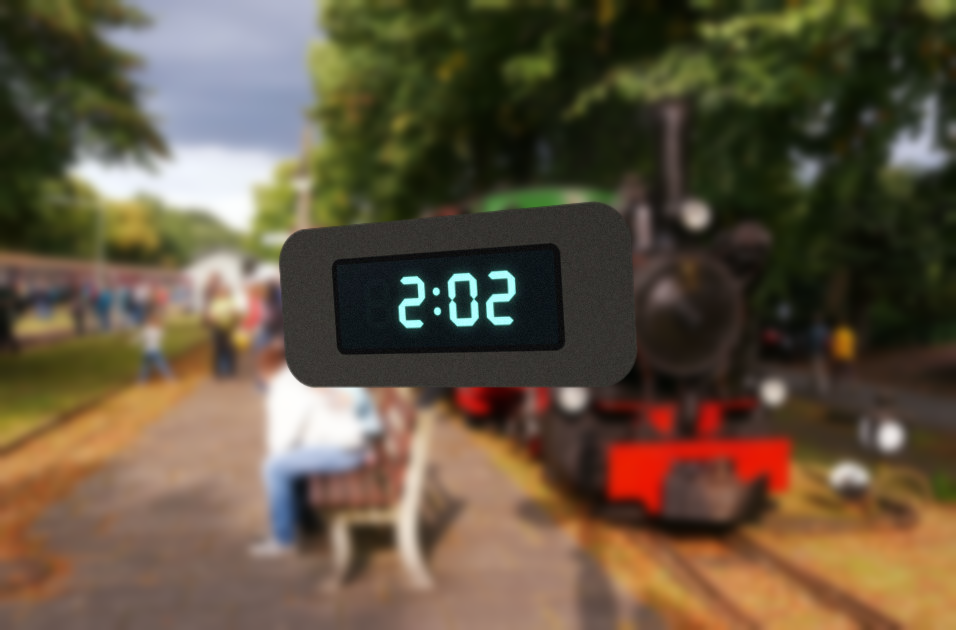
h=2 m=2
